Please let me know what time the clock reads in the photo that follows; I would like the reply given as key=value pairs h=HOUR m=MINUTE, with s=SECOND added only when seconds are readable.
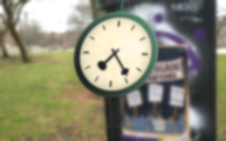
h=7 m=24
